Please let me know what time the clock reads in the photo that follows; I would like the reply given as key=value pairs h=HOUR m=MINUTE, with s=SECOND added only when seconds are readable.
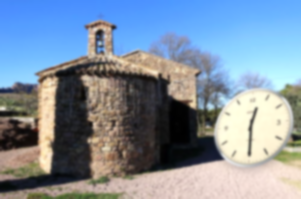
h=12 m=30
